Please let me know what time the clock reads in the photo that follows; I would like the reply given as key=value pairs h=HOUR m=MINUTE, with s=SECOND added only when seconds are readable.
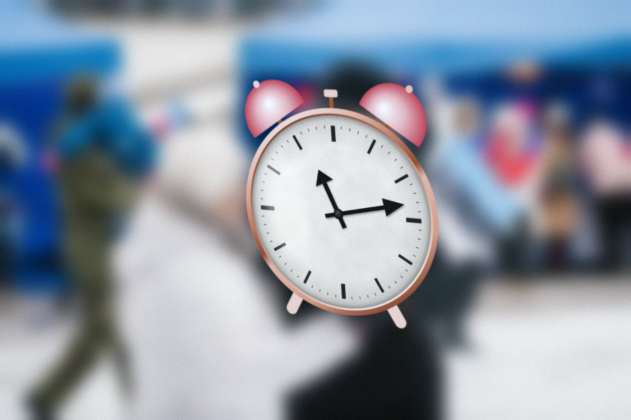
h=11 m=13
